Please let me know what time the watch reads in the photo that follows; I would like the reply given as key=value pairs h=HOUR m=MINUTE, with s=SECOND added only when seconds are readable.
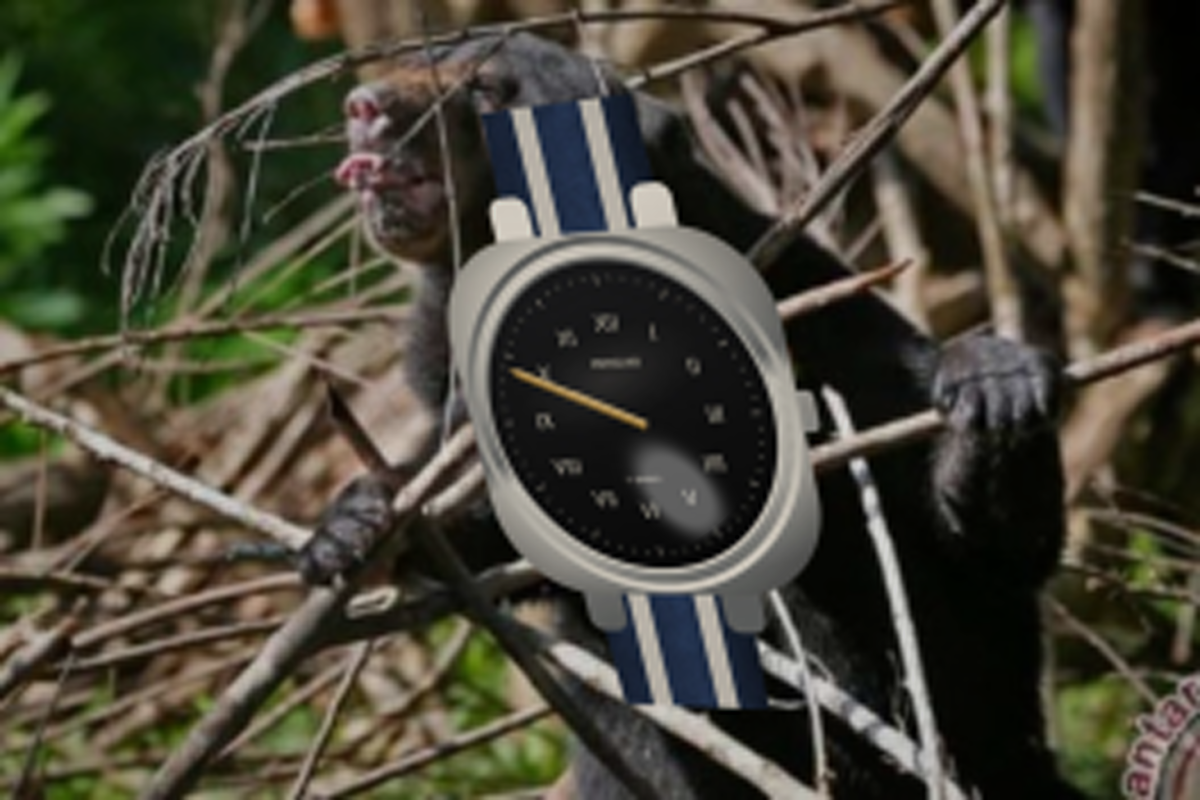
h=9 m=49
